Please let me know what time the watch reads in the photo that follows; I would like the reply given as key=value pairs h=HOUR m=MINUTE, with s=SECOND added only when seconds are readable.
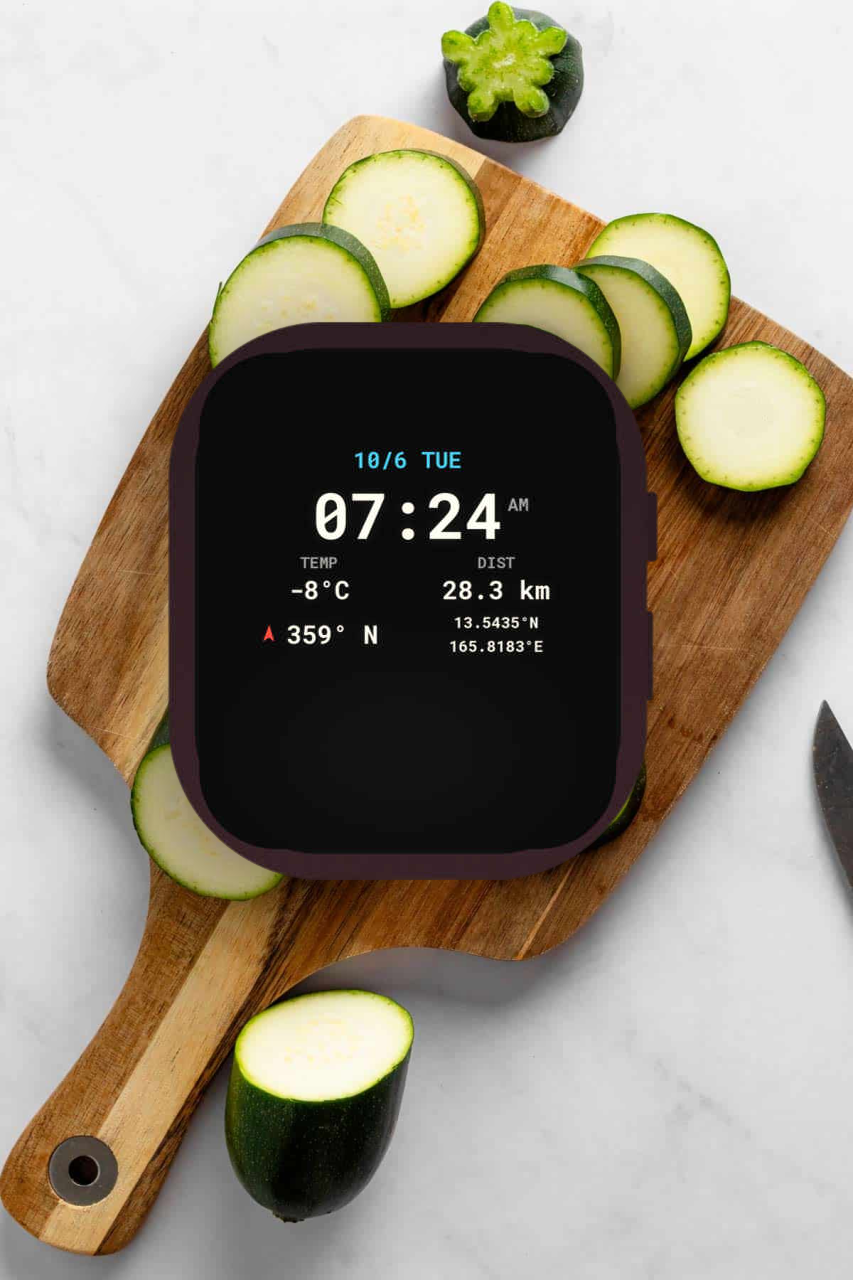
h=7 m=24
